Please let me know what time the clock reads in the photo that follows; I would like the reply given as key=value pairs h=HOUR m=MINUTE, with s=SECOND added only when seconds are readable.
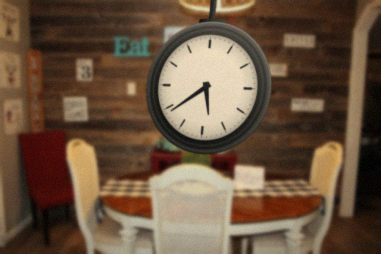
h=5 m=39
